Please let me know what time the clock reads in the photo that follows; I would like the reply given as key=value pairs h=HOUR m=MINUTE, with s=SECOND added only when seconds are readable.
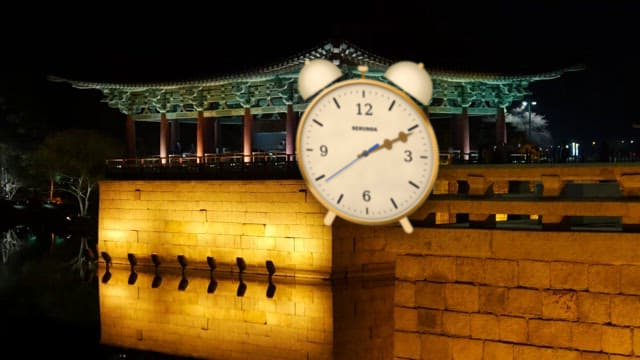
h=2 m=10 s=39
